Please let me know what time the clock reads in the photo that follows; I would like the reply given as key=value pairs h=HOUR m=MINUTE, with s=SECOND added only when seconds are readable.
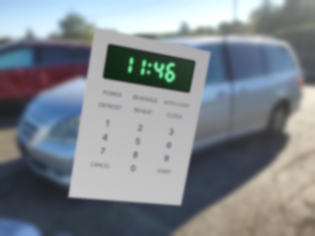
h=11 m=46
